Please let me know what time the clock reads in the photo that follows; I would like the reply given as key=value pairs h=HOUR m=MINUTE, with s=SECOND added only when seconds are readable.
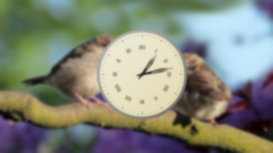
h=1 m=13
